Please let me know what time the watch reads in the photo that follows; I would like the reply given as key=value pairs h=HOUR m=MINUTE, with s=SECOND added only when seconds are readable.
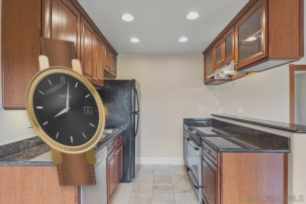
h=8 m=2
